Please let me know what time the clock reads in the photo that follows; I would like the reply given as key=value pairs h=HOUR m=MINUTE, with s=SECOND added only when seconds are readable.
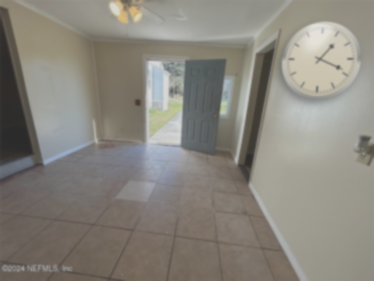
h=1 m=19
